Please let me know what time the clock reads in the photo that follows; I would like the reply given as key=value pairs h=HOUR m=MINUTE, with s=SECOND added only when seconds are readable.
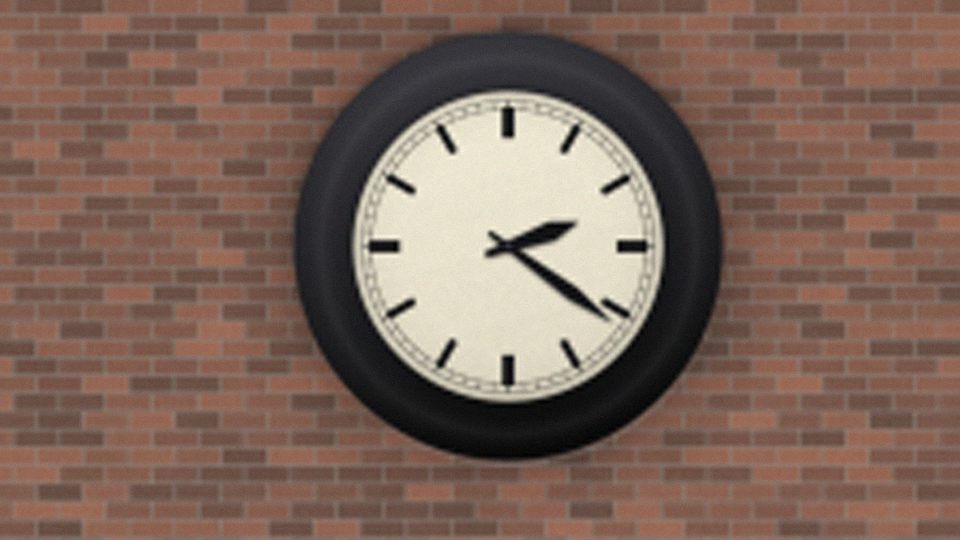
h=2 m=21
